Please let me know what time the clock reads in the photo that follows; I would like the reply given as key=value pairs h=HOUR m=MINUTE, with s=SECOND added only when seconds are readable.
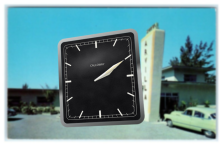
h=2 m=10
